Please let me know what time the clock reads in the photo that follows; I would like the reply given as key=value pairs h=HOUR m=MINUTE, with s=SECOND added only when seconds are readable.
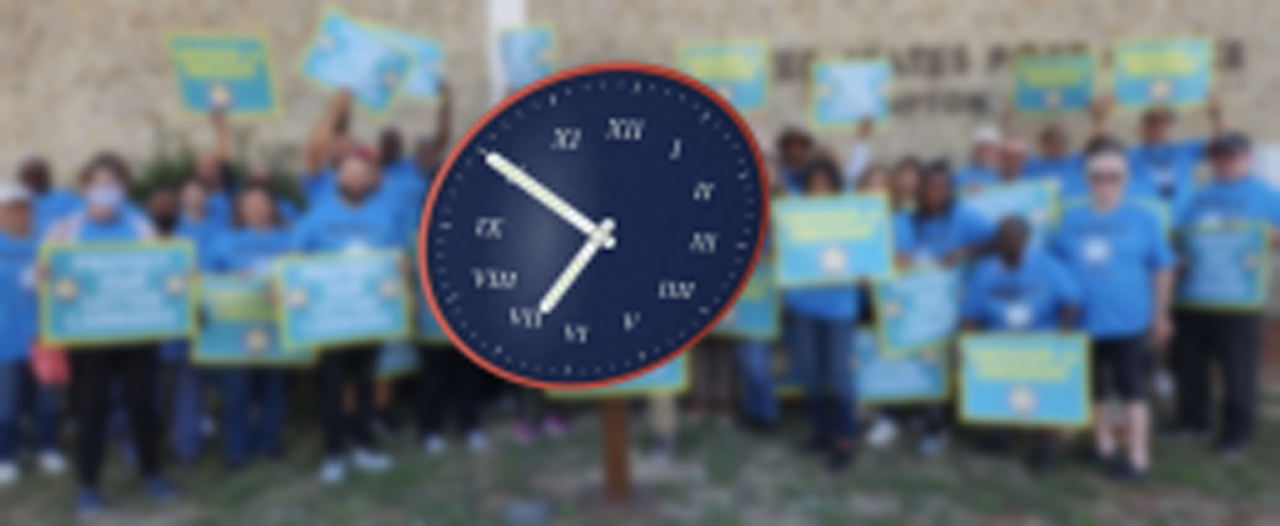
h=6 m=50
